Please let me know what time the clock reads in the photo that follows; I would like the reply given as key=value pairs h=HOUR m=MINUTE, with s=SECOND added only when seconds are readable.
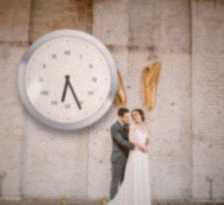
h=6 m=26
